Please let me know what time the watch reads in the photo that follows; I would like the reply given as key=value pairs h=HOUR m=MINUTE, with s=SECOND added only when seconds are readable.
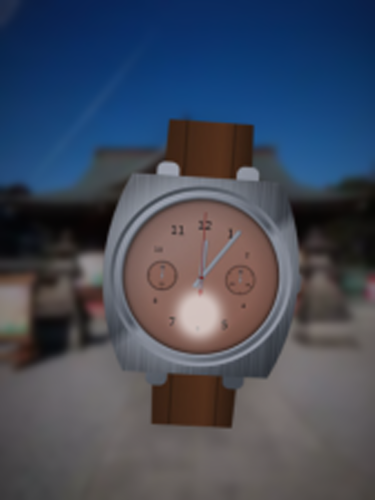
h=12 m=6
